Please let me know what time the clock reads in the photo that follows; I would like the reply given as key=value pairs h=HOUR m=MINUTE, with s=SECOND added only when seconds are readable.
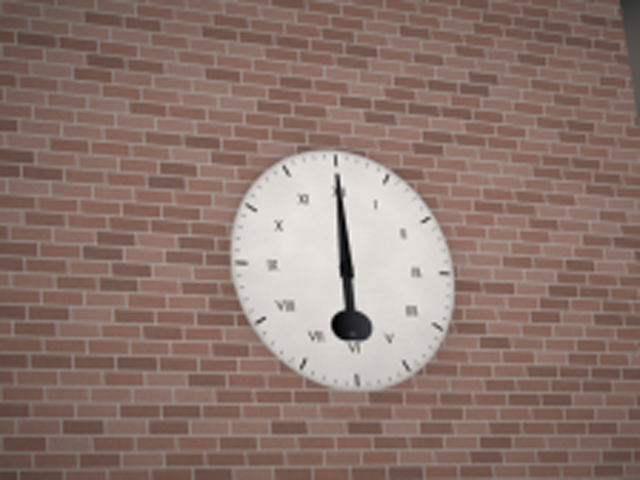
h=6 m=0
